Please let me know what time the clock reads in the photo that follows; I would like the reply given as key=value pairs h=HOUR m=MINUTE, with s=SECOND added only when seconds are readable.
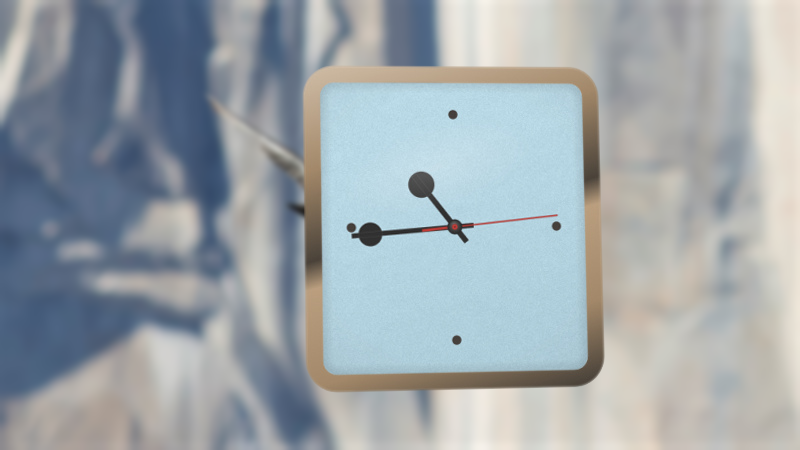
h=10 m=44 s=14
